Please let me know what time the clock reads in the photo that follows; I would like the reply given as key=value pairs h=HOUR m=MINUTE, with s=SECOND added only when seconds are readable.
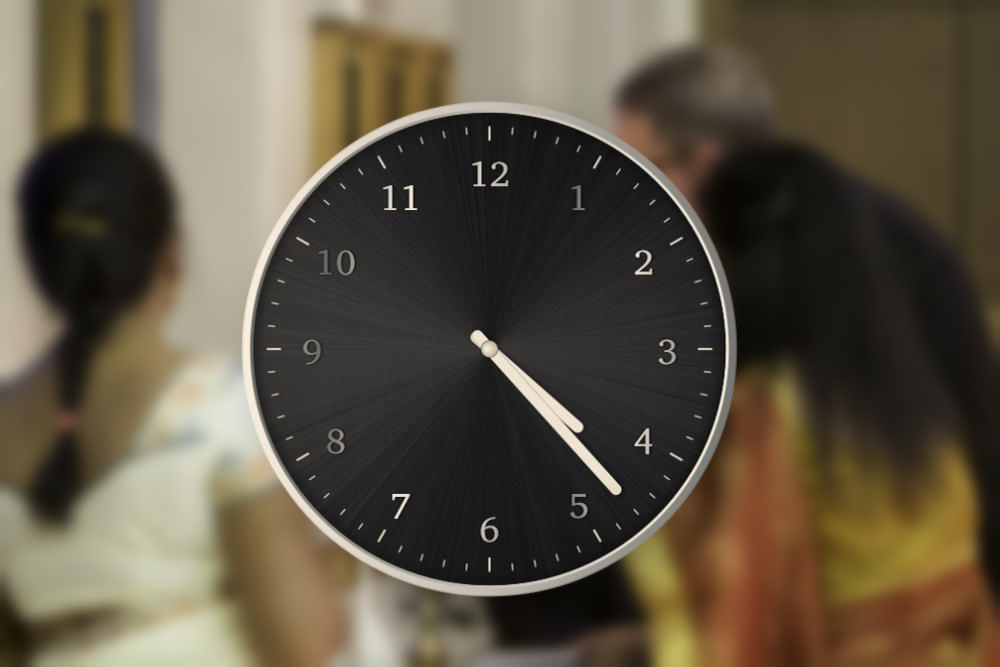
h=4 m=23
